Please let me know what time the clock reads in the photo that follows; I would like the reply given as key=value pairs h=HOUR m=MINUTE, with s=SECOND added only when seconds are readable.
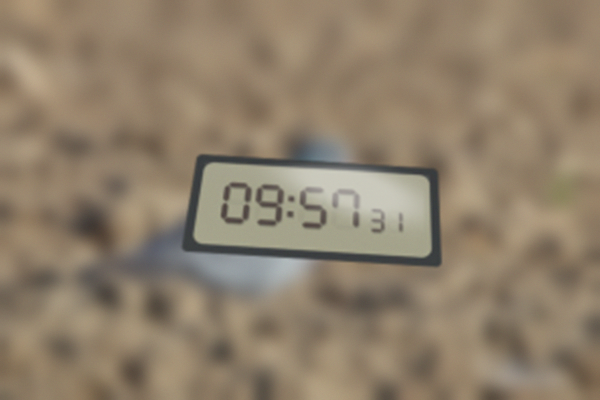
h=9 m=57 s=31
